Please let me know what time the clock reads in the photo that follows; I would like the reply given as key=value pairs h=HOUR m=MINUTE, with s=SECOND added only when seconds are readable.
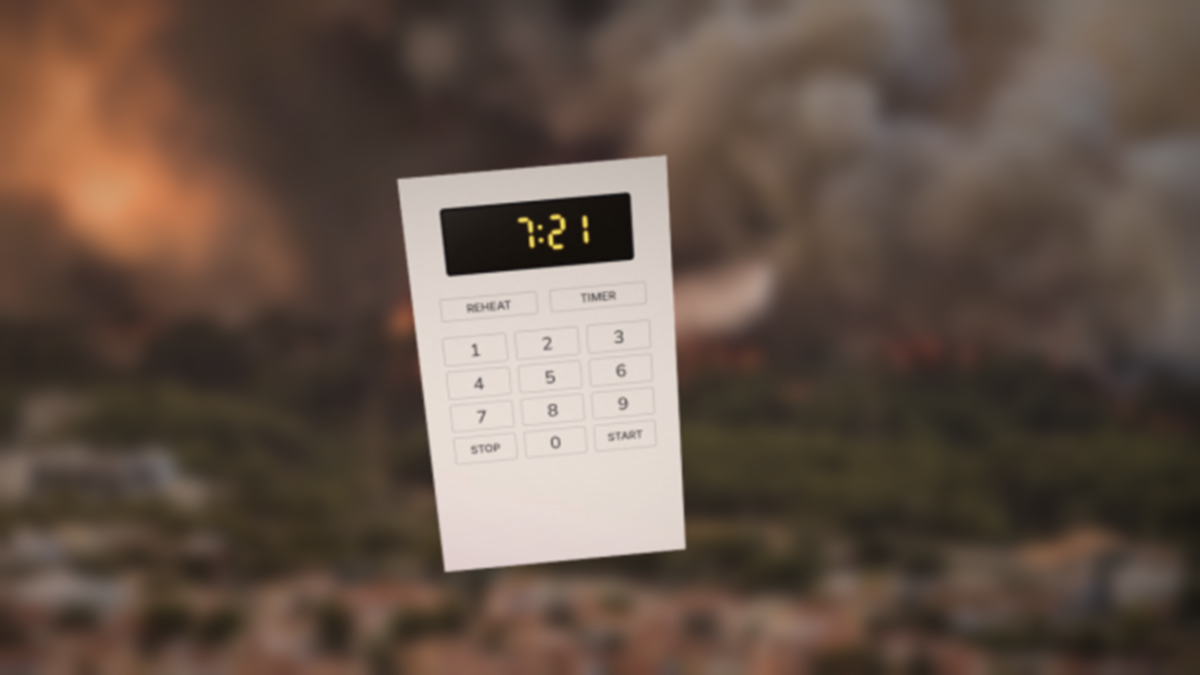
h=7 m=21
